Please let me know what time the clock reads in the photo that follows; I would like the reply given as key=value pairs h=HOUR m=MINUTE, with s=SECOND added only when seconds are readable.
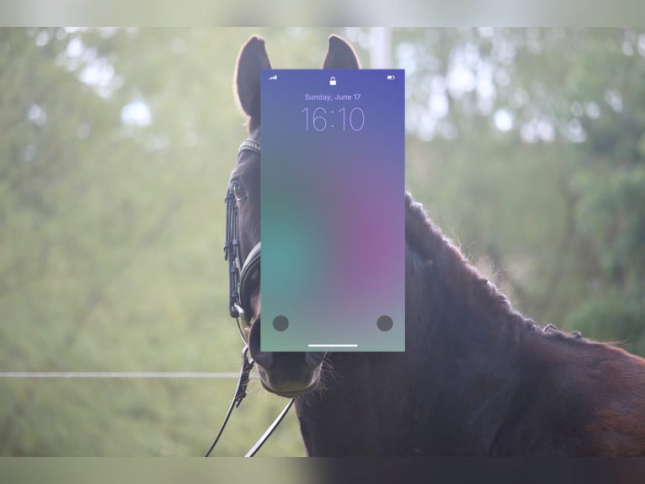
h=16 m=10
